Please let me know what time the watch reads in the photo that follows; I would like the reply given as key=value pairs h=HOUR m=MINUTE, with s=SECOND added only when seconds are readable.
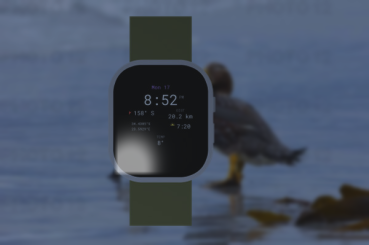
h=8 m=52
